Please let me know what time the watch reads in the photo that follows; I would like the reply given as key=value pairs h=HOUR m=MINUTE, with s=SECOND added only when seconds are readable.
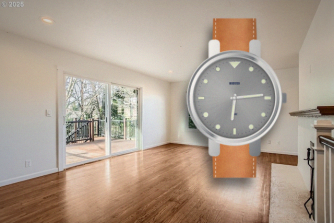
h=6 m=14
